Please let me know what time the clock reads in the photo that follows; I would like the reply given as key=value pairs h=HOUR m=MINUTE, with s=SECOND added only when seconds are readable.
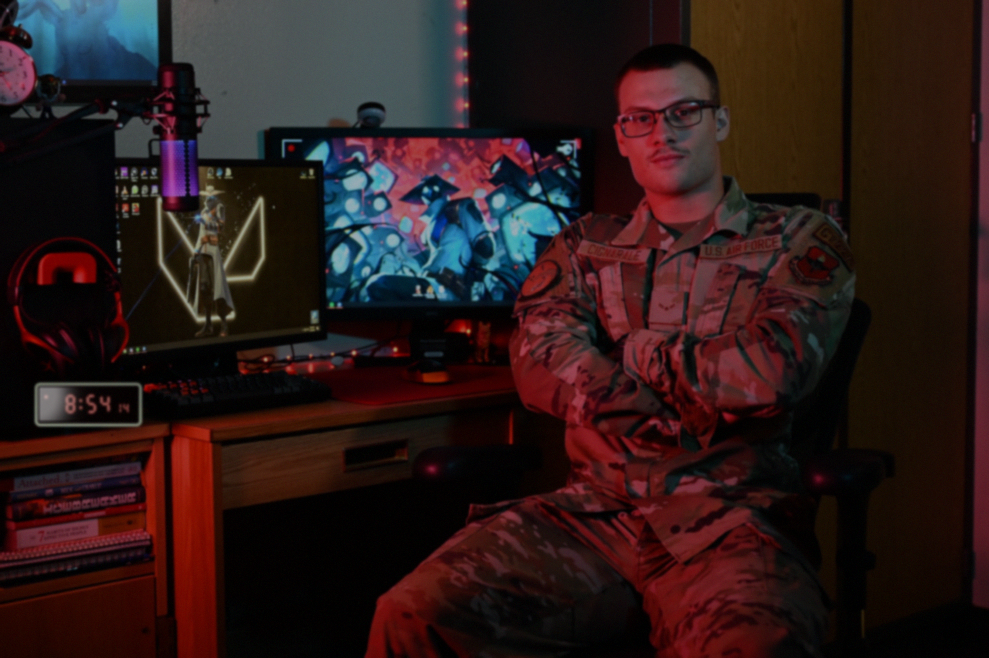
h=8 m=54
